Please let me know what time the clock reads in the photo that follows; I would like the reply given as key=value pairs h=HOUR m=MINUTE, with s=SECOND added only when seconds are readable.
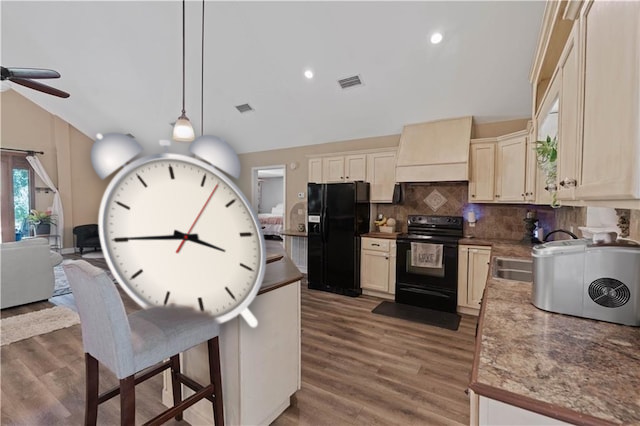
h=3 m=45 s=7
